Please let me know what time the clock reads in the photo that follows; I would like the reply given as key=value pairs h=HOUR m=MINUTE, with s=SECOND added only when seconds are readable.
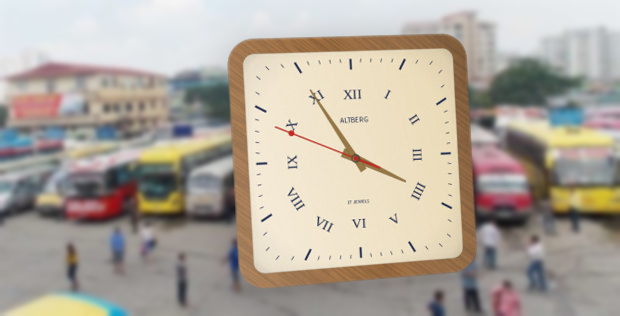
h=3 m=54 s=49
